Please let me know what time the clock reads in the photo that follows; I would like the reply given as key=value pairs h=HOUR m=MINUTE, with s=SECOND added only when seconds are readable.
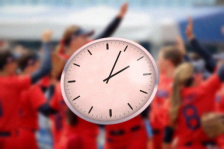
h=2 m=4
